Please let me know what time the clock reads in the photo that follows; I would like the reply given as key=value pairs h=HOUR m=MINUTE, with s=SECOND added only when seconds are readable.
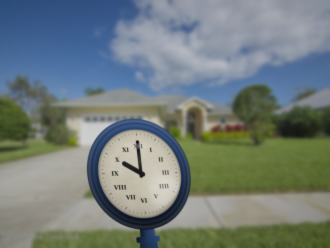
h=10 m=0
